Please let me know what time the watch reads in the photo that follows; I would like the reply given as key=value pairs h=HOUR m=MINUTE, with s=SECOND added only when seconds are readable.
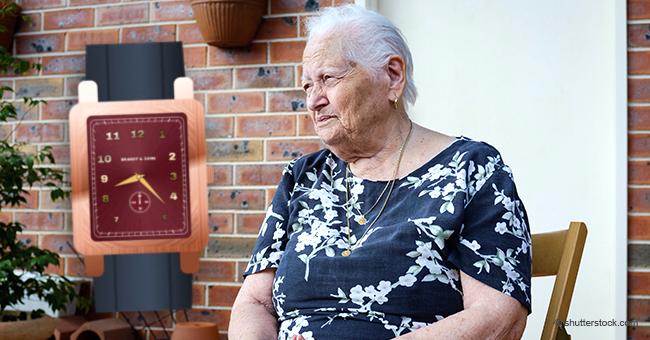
h=8 m=23
